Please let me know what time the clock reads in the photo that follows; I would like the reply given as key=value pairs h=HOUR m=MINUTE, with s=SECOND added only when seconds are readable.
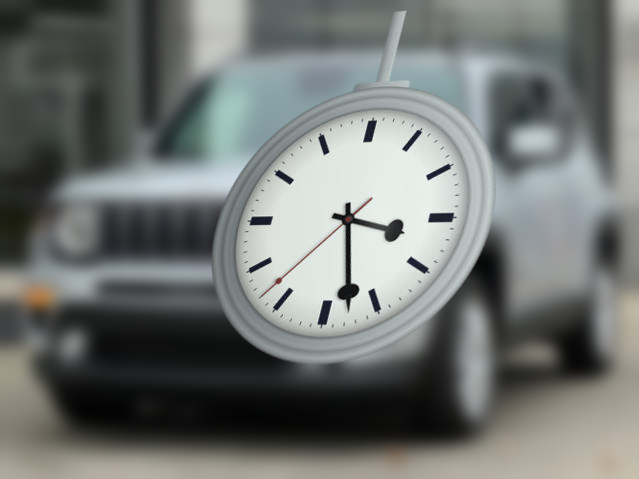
h=3 m=27 s=37
